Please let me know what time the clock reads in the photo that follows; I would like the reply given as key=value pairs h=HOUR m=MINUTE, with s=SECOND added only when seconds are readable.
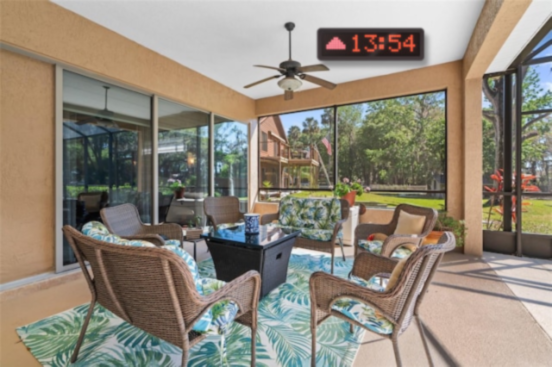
h=13 m=54
